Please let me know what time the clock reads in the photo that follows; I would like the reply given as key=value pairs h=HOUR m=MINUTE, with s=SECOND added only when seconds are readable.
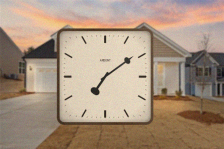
h=7 m=9
